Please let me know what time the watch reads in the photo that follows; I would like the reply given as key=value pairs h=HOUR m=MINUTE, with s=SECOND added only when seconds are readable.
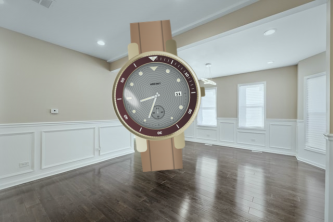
h=8 m=34
